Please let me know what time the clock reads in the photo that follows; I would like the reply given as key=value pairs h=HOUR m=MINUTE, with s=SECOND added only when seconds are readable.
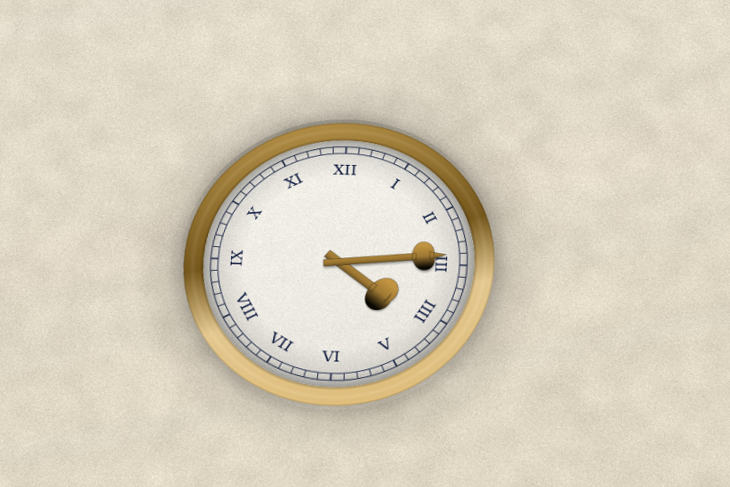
h=4 m=14
